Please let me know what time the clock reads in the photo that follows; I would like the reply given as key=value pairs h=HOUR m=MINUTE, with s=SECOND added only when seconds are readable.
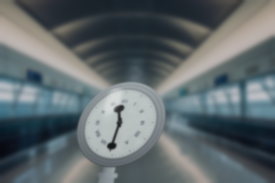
h=11 m=31
